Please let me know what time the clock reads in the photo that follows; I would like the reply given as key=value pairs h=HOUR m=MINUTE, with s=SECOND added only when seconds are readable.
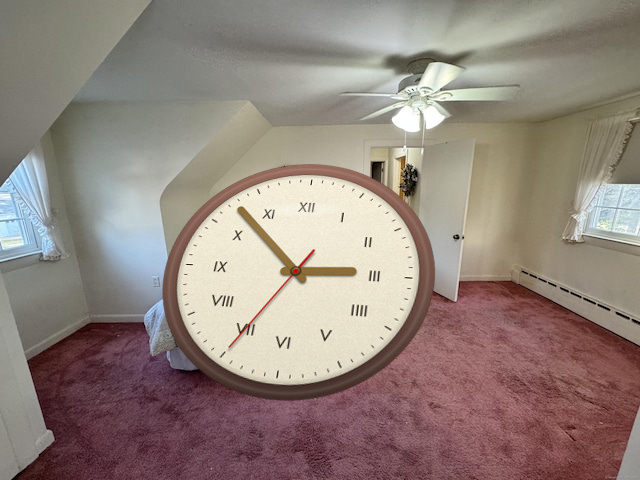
h=2 m=52 s=35
